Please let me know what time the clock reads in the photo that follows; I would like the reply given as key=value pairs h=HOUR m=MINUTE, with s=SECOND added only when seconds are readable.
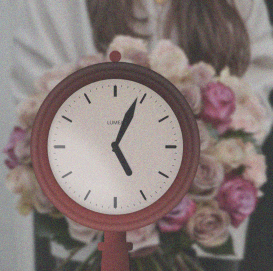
h=5 m=4
